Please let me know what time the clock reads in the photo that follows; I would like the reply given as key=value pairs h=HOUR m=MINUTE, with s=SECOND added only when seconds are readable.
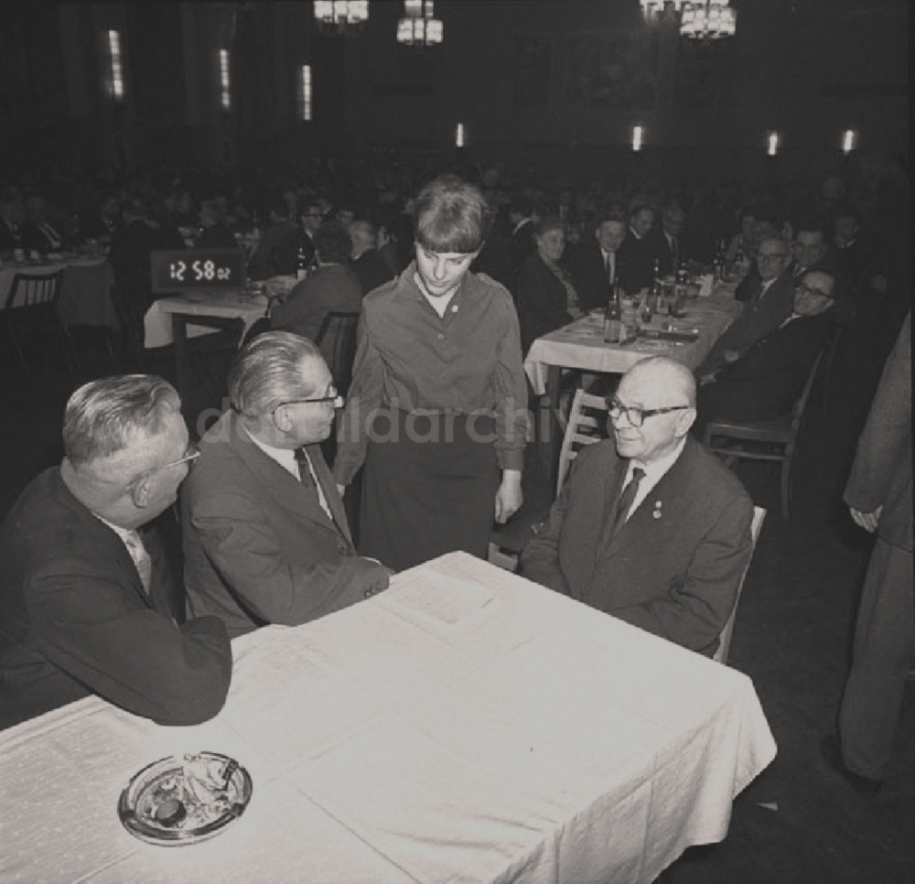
h=12 m=58
